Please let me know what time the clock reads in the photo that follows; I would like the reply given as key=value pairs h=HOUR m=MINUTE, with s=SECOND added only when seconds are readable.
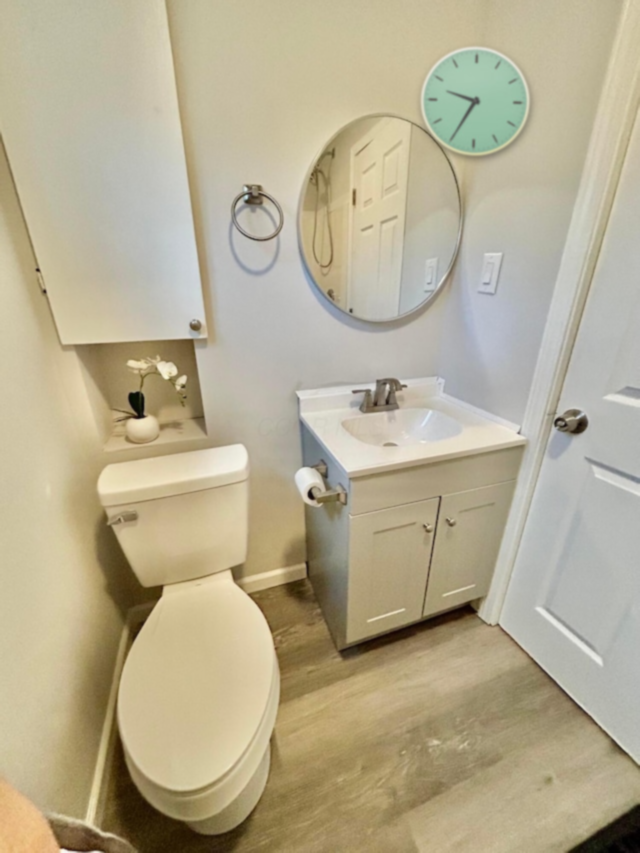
h=9 m=35
